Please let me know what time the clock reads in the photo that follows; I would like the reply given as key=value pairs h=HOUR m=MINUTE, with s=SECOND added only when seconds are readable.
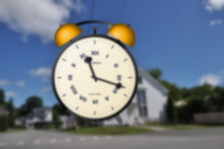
h=11 m=18
